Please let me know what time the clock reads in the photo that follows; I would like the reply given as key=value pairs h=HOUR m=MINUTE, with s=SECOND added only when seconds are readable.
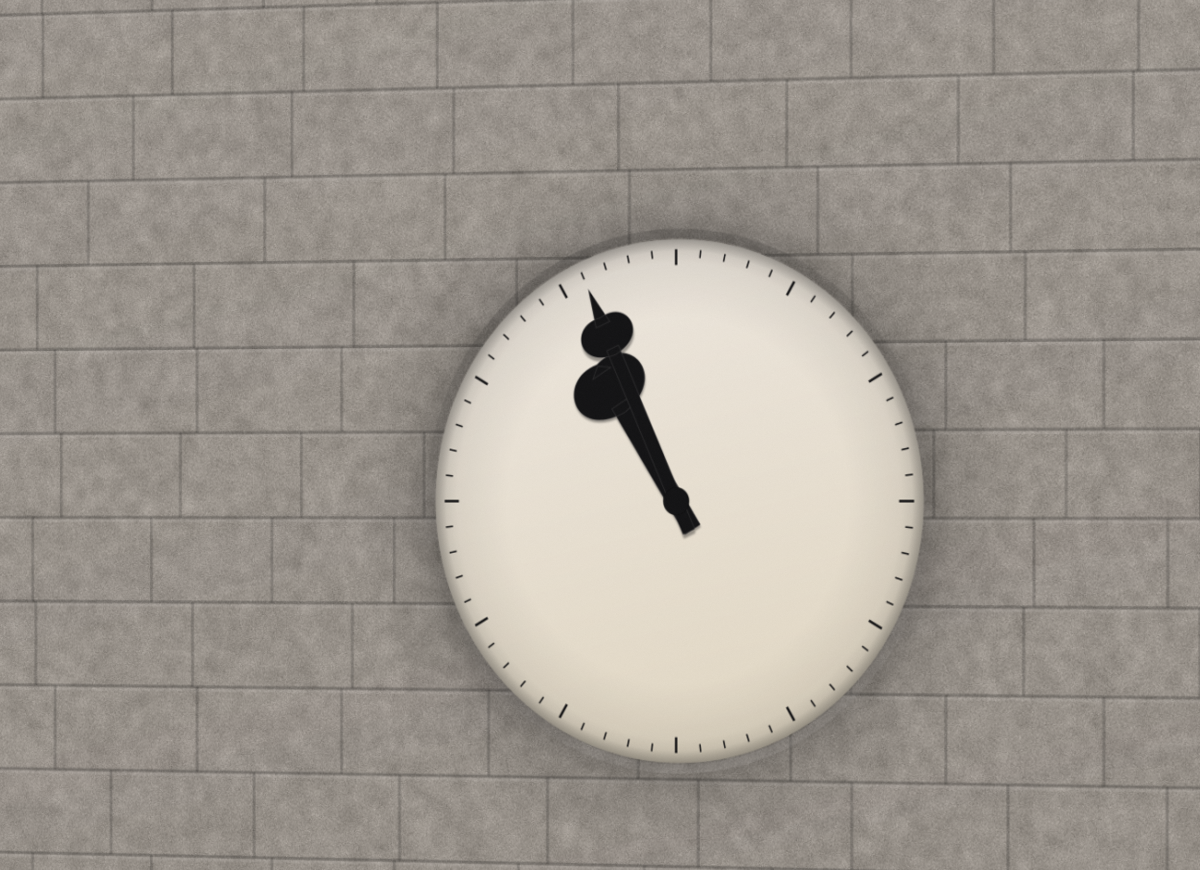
h=10 m=56
